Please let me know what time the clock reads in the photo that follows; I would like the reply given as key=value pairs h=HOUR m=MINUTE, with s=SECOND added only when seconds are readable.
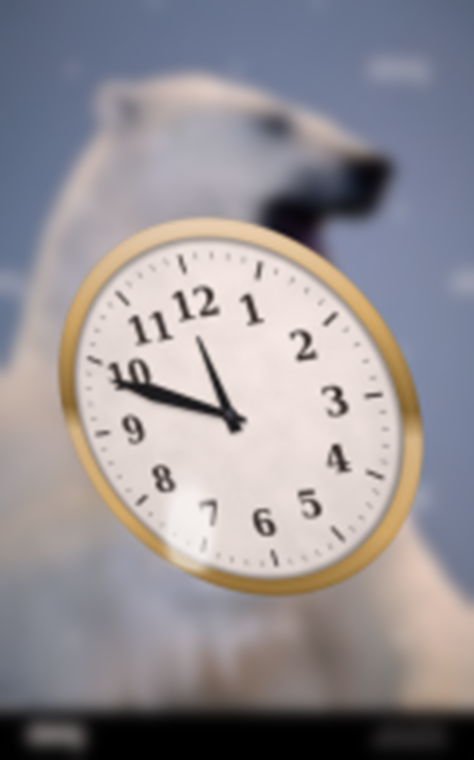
h=11 m=49
